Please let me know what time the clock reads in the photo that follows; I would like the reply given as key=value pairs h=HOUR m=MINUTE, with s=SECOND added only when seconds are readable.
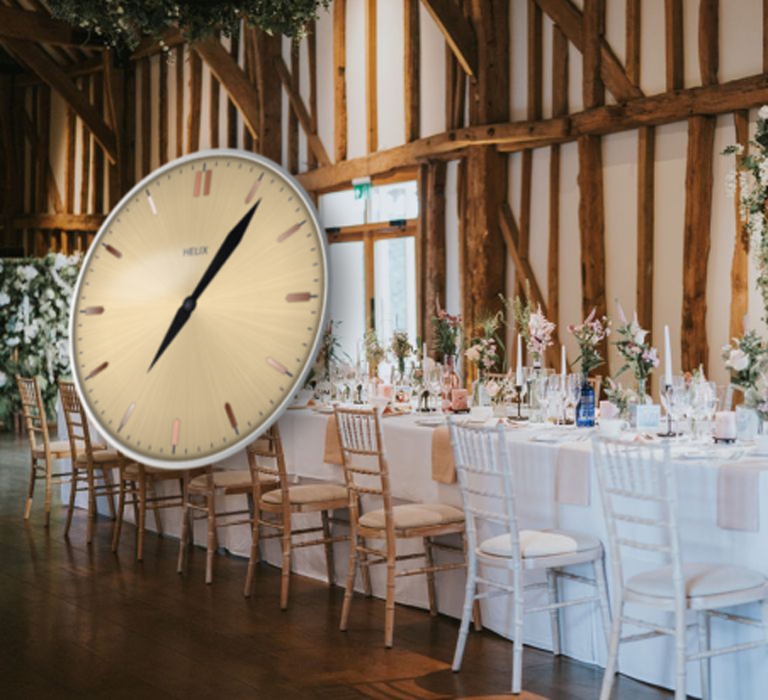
h=7 m=6
